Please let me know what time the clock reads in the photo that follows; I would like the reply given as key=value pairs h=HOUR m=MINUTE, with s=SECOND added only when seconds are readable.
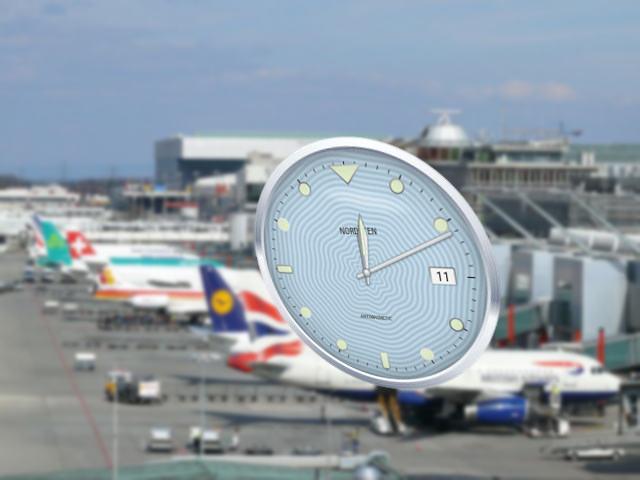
h=12 m=11
